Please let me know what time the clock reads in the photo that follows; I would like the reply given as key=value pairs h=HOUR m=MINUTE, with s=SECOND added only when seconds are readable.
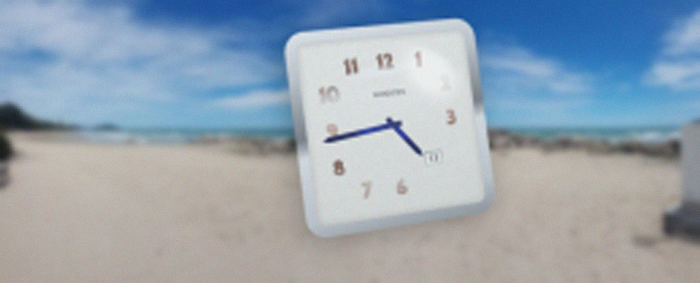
h=4 m=44
